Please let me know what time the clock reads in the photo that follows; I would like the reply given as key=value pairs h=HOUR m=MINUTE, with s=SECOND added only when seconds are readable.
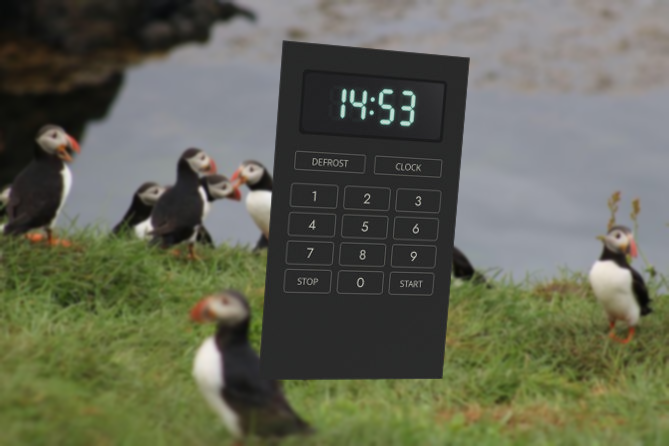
h=14 m=53
